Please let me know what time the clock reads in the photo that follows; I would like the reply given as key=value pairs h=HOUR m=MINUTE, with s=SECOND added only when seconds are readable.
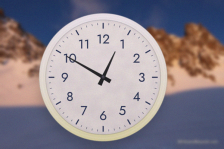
h=12 m=50
